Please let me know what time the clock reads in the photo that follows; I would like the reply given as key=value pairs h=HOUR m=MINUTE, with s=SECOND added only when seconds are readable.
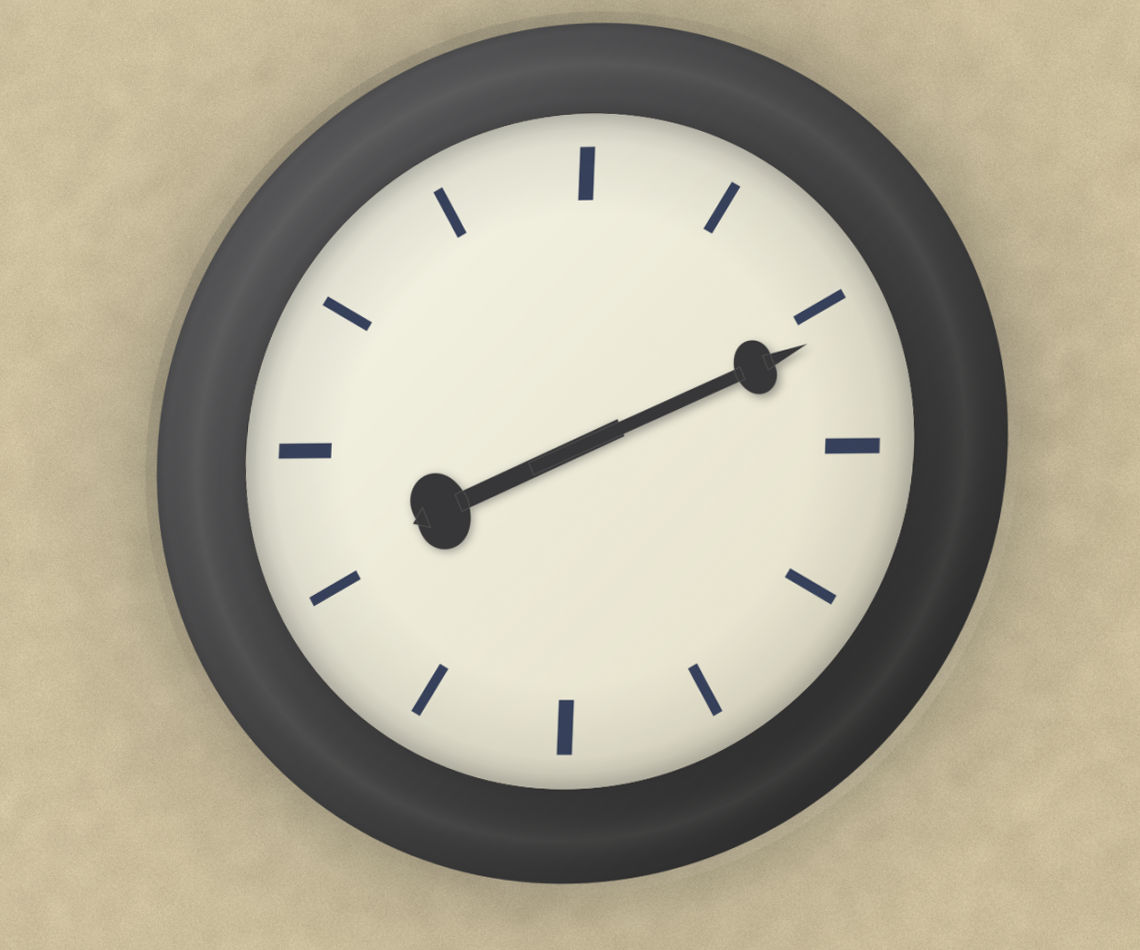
h=8 m=11
